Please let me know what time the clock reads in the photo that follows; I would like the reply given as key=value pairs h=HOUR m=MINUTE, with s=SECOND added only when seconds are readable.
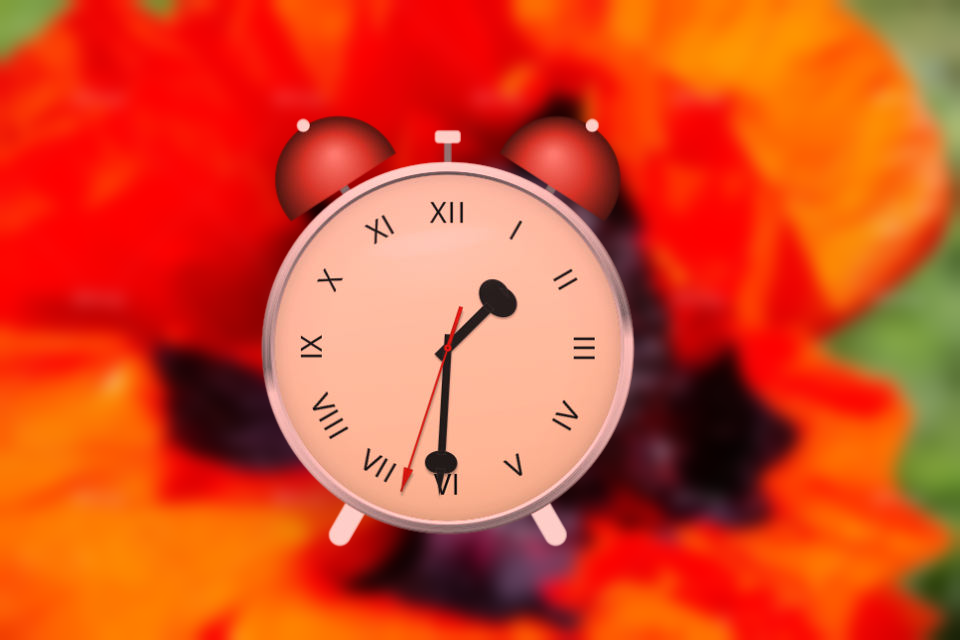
h=1 m=30 s=33
